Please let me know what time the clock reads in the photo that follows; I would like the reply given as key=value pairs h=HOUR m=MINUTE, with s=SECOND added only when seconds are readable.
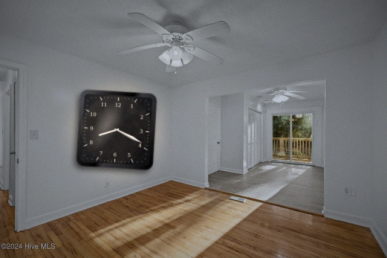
h=8 m=19
